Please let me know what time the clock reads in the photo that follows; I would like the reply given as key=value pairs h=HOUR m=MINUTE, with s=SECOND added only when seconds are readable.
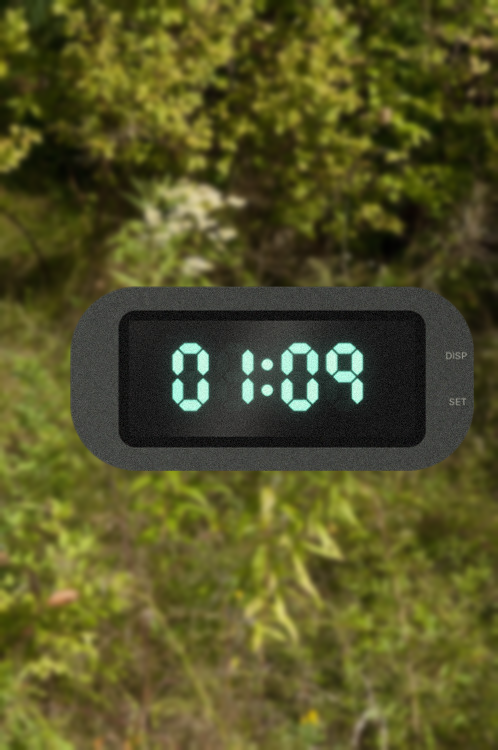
h=1 m=9
